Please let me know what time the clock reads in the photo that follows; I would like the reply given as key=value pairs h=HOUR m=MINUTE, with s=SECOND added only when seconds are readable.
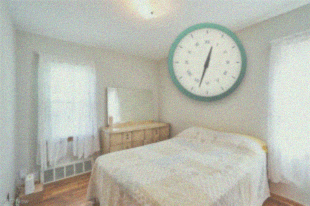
h=12 m=33
